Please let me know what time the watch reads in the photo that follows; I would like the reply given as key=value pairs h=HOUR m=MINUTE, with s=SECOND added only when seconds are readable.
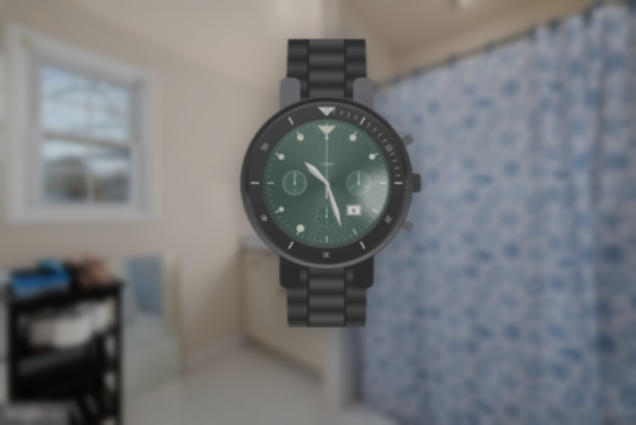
h=10 m=27
